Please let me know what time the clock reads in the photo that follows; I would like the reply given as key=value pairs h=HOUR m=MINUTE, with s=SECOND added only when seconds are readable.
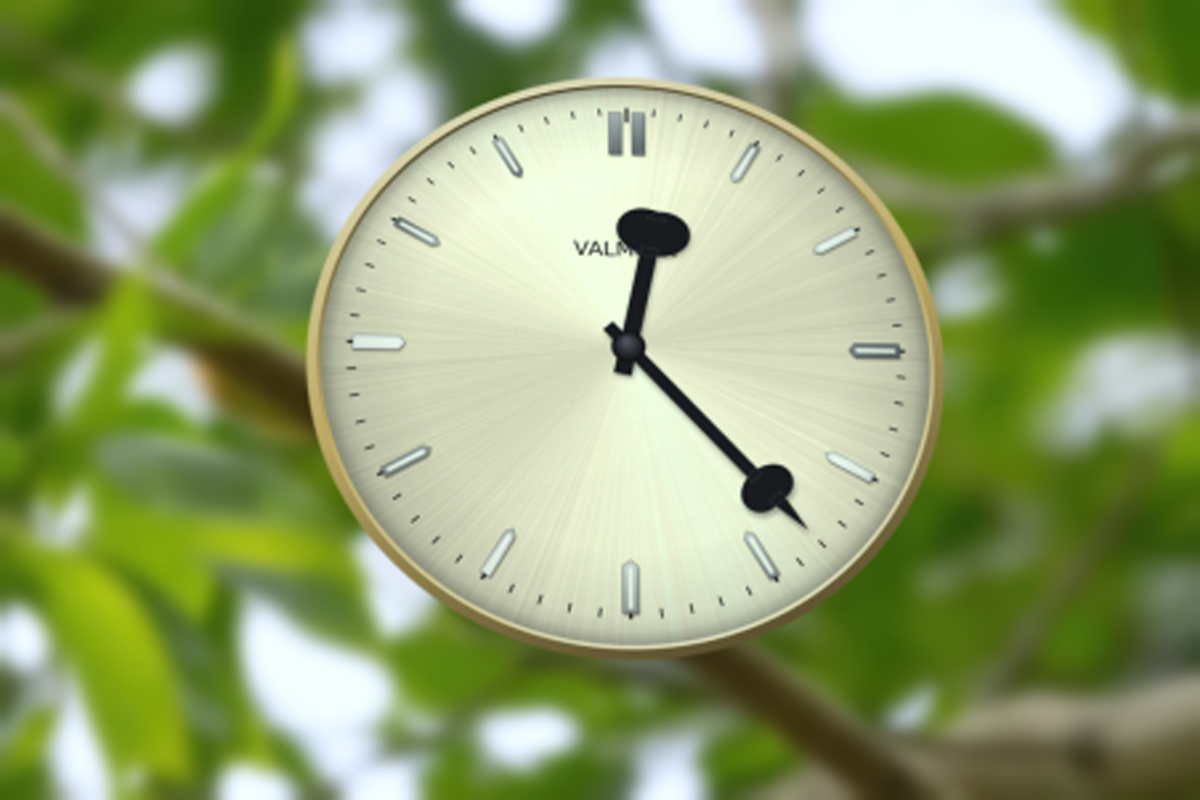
h=12 m=23
